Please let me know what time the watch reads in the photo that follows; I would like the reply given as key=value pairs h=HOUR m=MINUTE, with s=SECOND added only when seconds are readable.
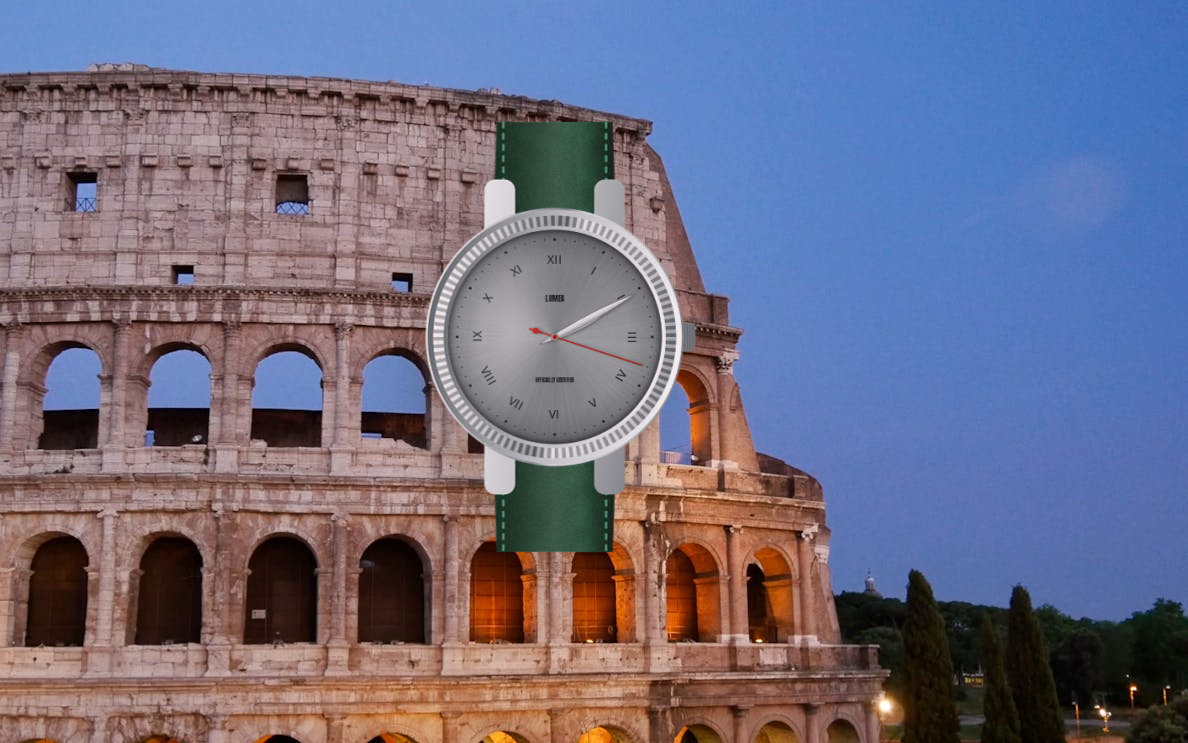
h=2 m=10 s=18
